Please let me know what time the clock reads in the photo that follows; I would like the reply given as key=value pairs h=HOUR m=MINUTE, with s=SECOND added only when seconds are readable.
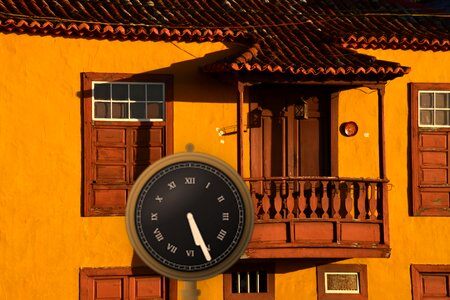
h=5 m=26
